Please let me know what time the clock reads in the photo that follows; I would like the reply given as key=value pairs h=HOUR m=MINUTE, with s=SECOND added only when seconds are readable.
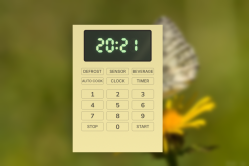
h=20 m=21
